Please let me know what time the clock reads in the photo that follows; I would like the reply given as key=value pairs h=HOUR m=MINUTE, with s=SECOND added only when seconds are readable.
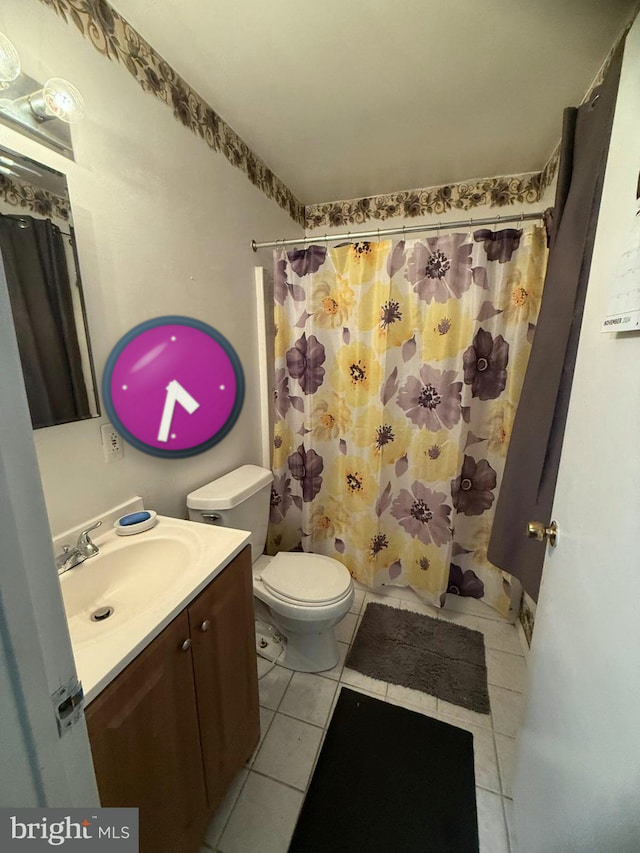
h=4 m=32
